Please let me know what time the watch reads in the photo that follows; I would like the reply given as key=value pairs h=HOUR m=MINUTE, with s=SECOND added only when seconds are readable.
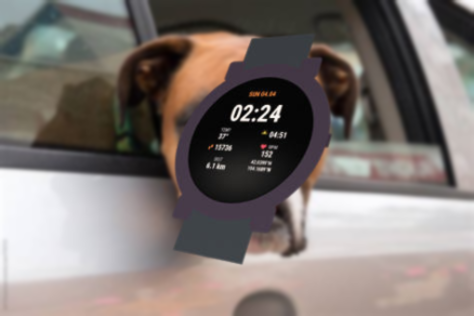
h=2 m=24
